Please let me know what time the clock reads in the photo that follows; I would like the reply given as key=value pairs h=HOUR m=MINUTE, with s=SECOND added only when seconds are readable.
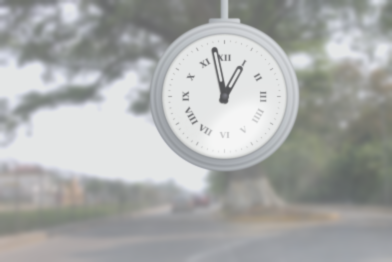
h=12 m=58
